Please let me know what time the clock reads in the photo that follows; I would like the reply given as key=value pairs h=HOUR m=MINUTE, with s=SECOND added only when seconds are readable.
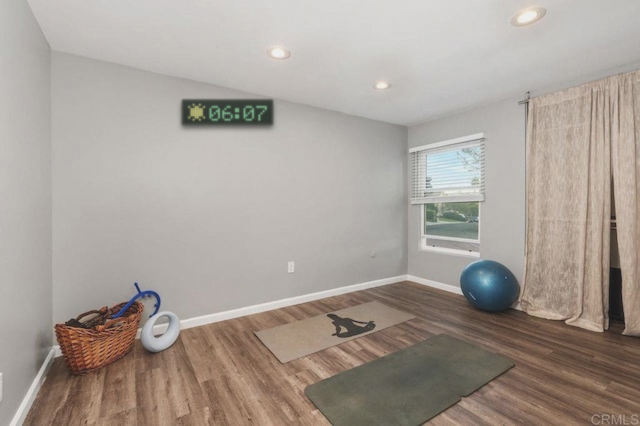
h=6 m=7
